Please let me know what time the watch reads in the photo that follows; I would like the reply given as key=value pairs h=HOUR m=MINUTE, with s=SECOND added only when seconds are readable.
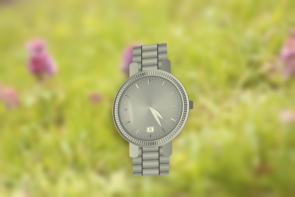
h=4 m=25
